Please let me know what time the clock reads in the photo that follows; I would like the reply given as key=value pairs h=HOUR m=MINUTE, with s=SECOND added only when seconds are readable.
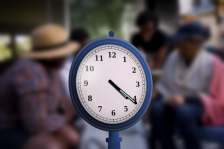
h=4 m=21
